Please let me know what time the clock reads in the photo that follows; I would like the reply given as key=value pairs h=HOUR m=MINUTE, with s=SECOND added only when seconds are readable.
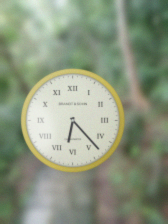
h=6 m=23
